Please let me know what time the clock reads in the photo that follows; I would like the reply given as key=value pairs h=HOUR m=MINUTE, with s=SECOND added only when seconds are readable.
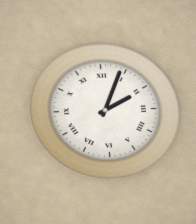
h=2 m=4
